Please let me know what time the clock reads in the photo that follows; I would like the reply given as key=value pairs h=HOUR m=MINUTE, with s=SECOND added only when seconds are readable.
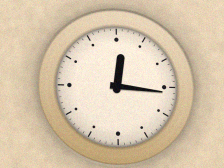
h=12 m=16
